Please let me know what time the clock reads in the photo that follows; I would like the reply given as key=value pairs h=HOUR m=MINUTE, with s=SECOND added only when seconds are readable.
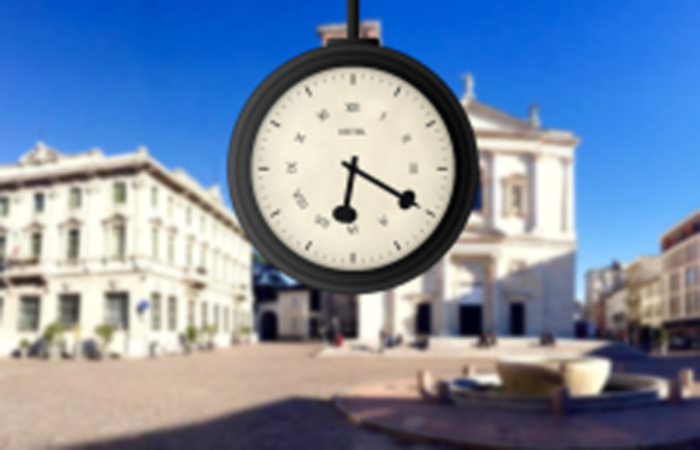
h=6 m=20
